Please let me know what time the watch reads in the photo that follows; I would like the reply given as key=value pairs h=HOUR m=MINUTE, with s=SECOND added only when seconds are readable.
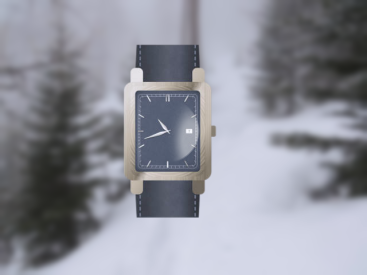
h=10 m=42
